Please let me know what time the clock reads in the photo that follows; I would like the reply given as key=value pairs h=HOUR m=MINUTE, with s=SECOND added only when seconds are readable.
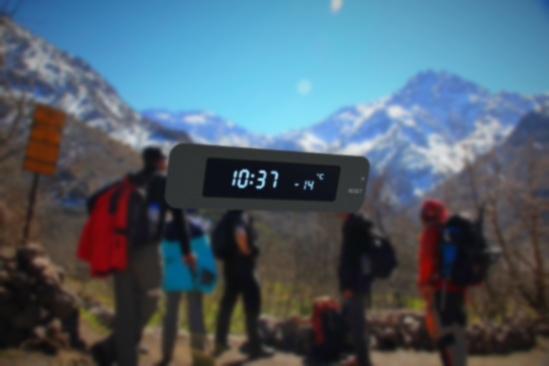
h=10 m=37
